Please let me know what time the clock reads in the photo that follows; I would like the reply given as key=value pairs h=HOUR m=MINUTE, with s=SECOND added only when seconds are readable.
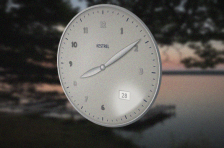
h=8 m=9
